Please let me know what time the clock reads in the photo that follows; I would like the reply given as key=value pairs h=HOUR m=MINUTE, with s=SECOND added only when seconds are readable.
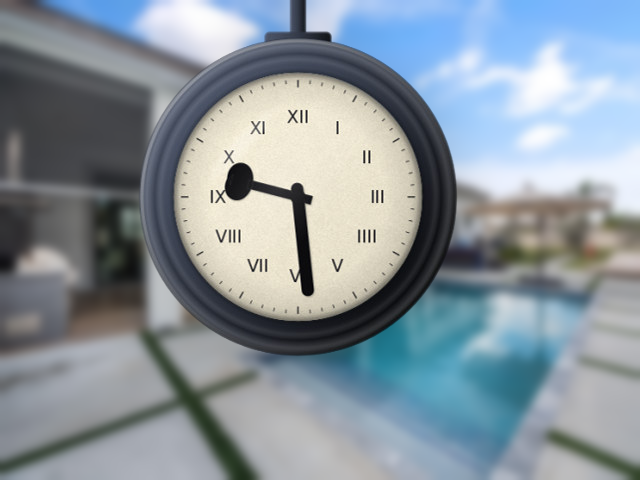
h=9 m=29
